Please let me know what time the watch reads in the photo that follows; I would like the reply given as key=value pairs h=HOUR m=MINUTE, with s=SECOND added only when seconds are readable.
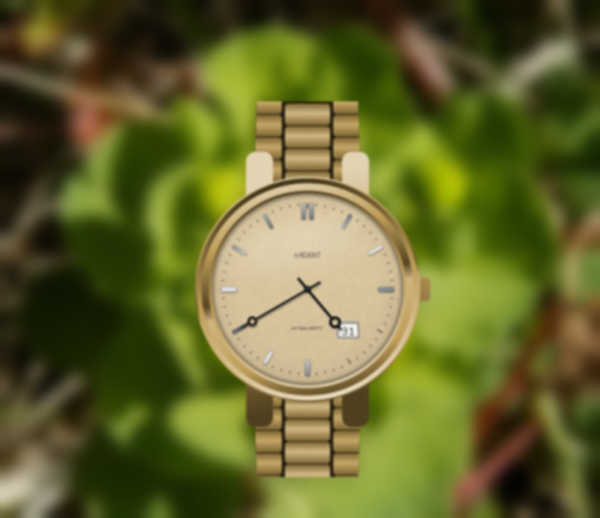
h=4 m=40
